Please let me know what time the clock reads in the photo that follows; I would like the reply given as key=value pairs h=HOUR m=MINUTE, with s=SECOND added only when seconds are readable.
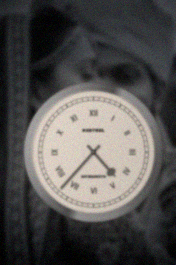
h=4 m=37
